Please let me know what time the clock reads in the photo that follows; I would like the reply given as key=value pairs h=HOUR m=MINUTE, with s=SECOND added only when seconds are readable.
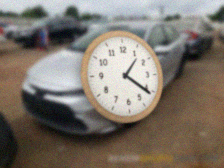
h=1 m=21
